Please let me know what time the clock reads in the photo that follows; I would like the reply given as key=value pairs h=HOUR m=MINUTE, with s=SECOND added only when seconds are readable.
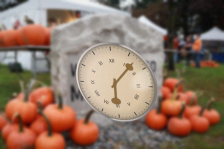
h=6 m=7
